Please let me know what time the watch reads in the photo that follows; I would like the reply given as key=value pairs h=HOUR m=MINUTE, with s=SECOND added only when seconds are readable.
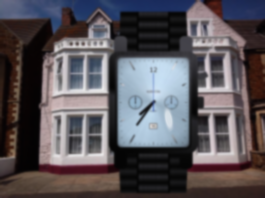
h=7 m=36
